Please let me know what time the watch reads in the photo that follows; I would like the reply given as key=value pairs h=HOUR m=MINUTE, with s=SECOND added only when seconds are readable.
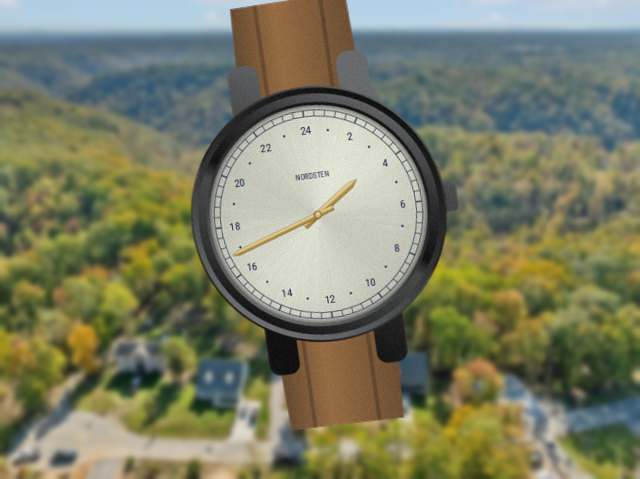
h=3 m=42
